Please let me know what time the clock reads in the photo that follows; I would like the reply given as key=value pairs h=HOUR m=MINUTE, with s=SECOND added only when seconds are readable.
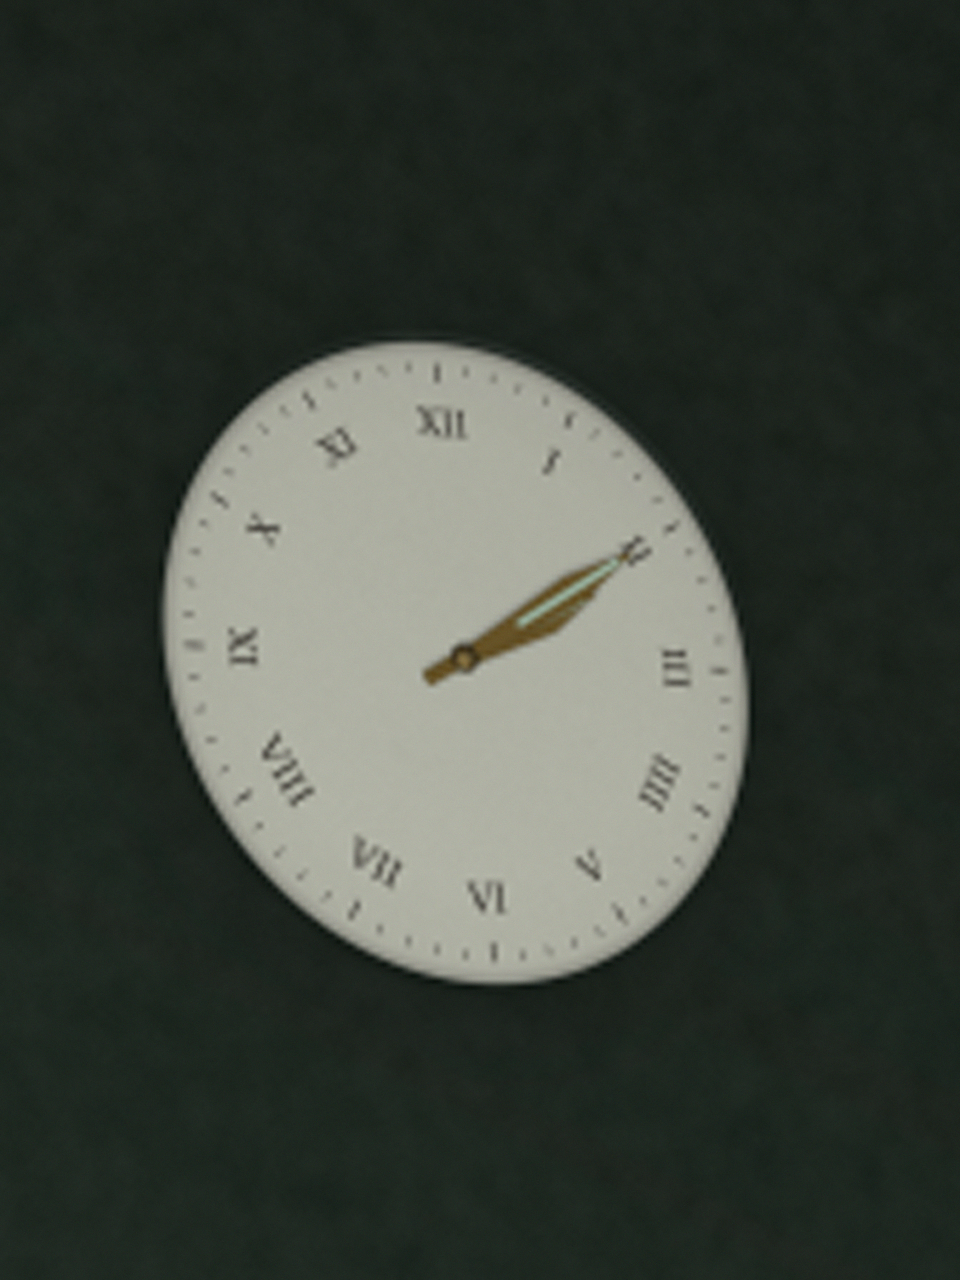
h=2 m=10
